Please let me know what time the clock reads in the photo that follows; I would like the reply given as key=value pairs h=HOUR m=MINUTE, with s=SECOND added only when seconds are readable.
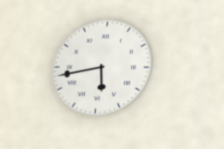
h=5 m=43
